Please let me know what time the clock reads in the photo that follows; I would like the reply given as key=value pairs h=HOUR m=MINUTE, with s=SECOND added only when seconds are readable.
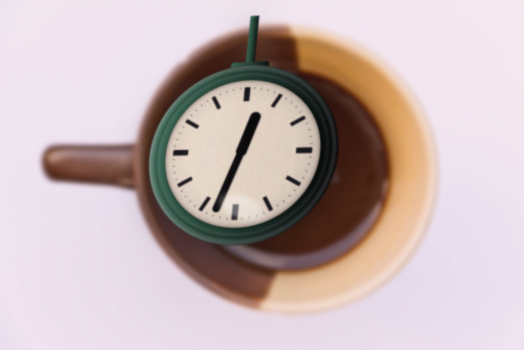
h=12 m=33
